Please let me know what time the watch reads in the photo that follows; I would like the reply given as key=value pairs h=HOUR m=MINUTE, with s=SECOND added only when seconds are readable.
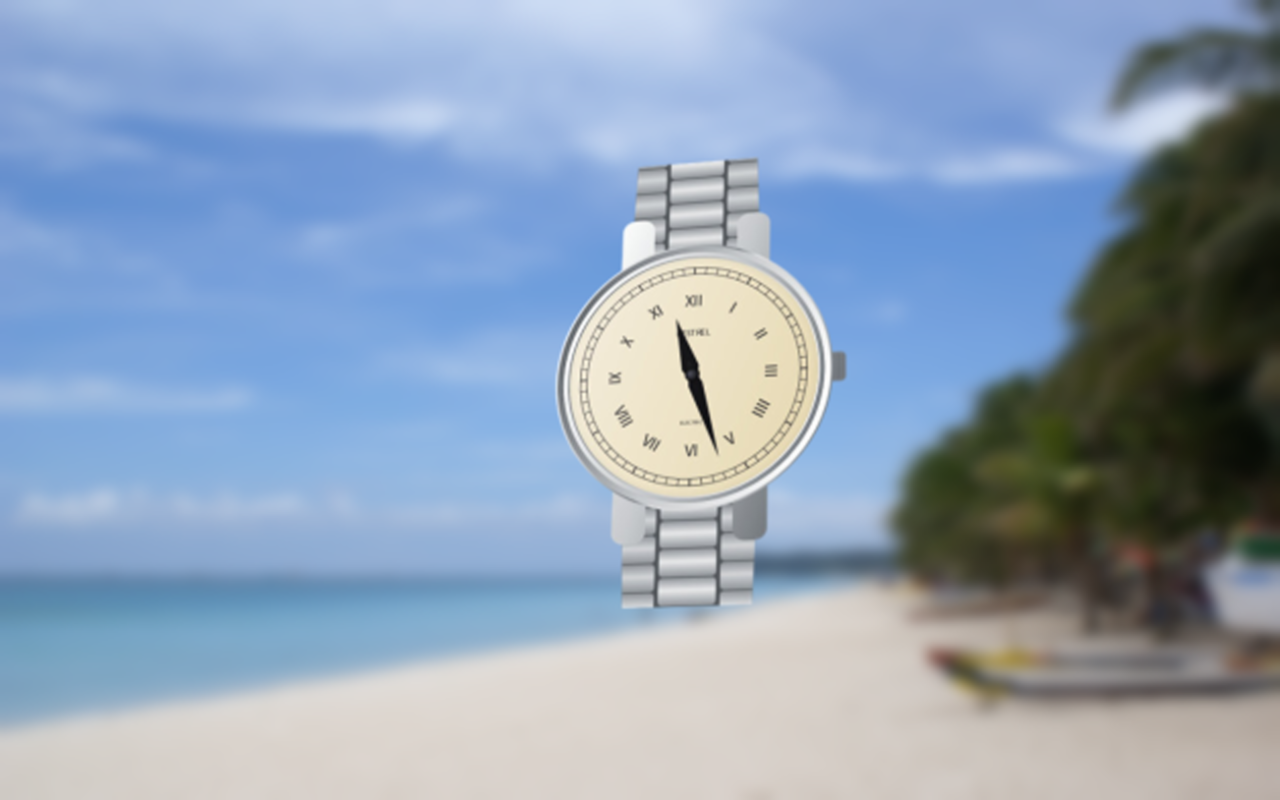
h=11 m=27
